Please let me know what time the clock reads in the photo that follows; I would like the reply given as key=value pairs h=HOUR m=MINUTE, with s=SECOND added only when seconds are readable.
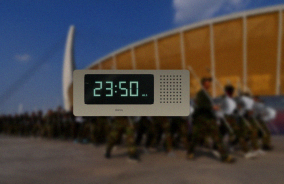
h=23 m=50
